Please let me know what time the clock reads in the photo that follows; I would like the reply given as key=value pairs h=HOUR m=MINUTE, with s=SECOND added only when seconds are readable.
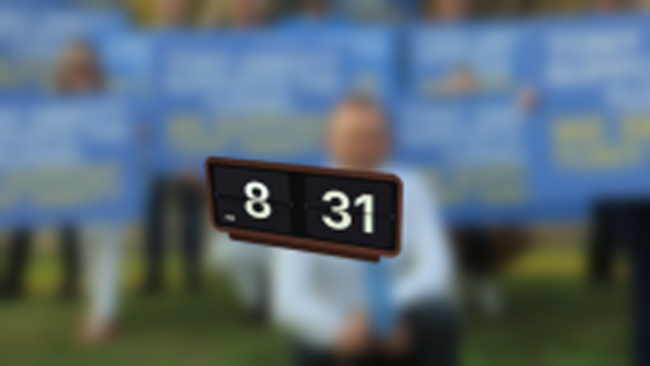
h=8 m=31
